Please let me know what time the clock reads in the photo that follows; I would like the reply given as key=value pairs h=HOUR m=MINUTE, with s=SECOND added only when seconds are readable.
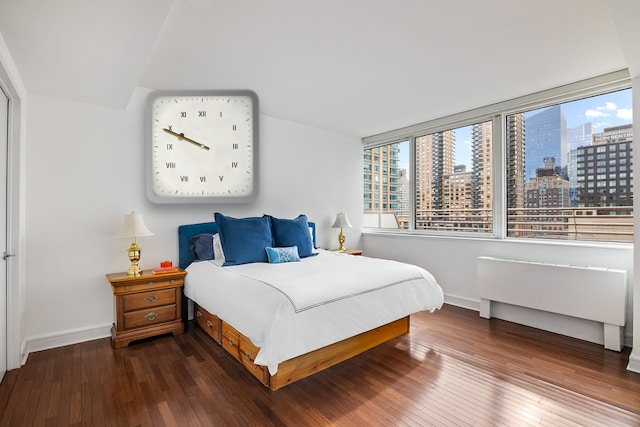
h=9 m=49
